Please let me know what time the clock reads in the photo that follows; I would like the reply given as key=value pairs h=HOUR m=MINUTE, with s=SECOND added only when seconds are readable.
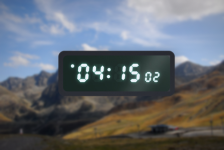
h=4 m=15 s=2
